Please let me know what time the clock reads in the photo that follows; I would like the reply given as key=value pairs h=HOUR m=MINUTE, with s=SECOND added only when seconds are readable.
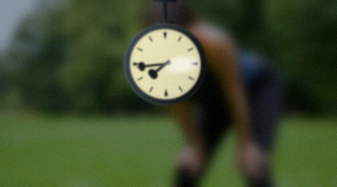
h=7 m=44
